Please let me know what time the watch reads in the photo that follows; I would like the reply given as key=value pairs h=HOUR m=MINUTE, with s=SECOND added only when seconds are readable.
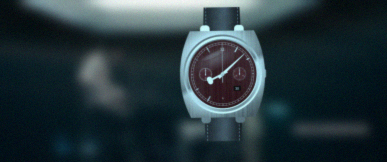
h=8 m=8
